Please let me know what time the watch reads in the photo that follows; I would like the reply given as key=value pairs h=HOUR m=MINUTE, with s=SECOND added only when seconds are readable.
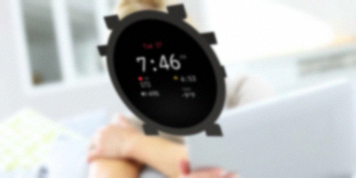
h=7 m=46
